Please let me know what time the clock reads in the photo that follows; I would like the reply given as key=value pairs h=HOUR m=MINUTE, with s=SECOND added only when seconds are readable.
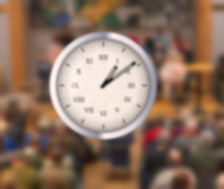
h=1 m=9
